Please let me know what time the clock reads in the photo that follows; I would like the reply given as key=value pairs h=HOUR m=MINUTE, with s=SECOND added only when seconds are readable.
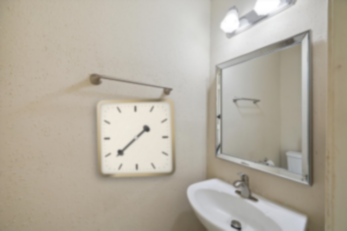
h=1 m=38
